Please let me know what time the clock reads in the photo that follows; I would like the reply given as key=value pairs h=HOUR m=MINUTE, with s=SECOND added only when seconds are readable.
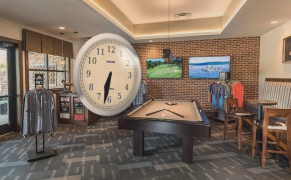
h=6 m=32
